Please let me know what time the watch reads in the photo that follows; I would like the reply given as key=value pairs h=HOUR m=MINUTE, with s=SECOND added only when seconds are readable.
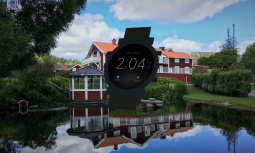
h=2 m=4
